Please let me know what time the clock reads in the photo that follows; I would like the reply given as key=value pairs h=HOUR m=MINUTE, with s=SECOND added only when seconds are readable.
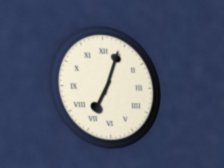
h=7 m=4
